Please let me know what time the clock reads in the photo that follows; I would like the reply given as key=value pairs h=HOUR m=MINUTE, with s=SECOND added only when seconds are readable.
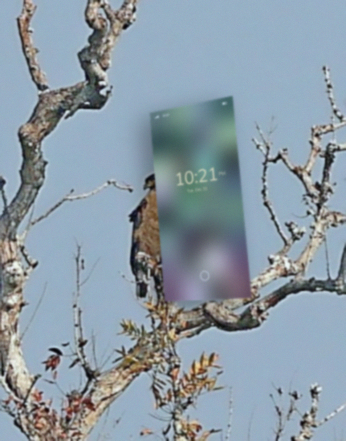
h=10 m=21
